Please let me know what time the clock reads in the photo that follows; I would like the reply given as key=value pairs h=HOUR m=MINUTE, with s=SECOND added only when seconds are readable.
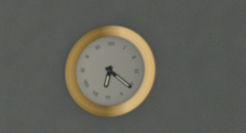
h=6 m=21
